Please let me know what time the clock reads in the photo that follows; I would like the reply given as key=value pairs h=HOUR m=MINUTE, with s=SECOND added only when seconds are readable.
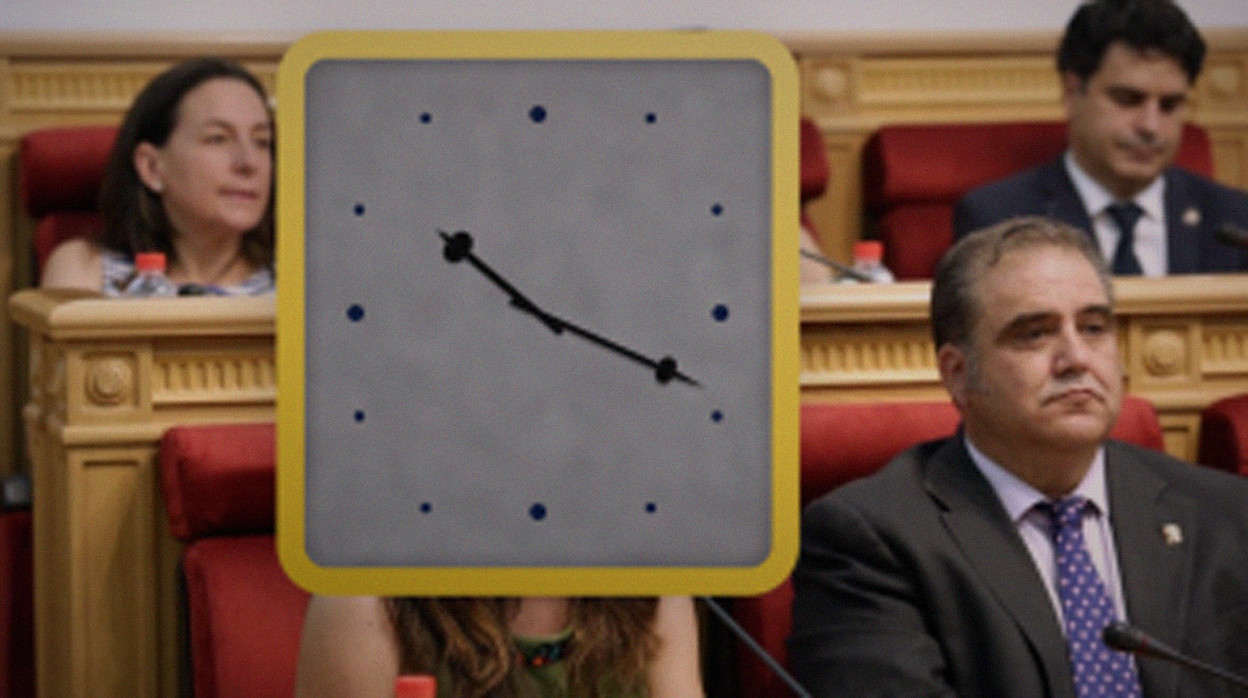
h=10 m=19
